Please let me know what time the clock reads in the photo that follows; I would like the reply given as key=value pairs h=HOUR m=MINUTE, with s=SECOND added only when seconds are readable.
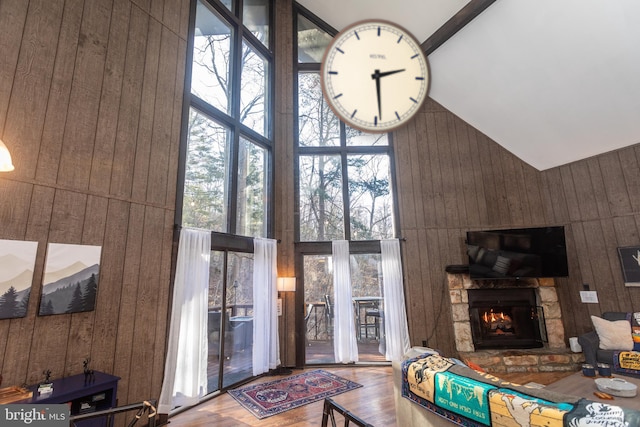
h=2 m=29
